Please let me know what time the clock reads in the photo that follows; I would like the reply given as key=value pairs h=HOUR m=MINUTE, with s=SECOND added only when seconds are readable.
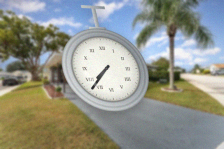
h=7 m=37
